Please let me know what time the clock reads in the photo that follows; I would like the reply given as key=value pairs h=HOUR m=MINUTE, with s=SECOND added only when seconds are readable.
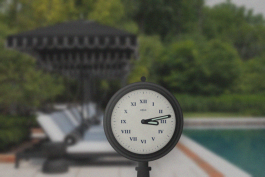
h=3 m=13
